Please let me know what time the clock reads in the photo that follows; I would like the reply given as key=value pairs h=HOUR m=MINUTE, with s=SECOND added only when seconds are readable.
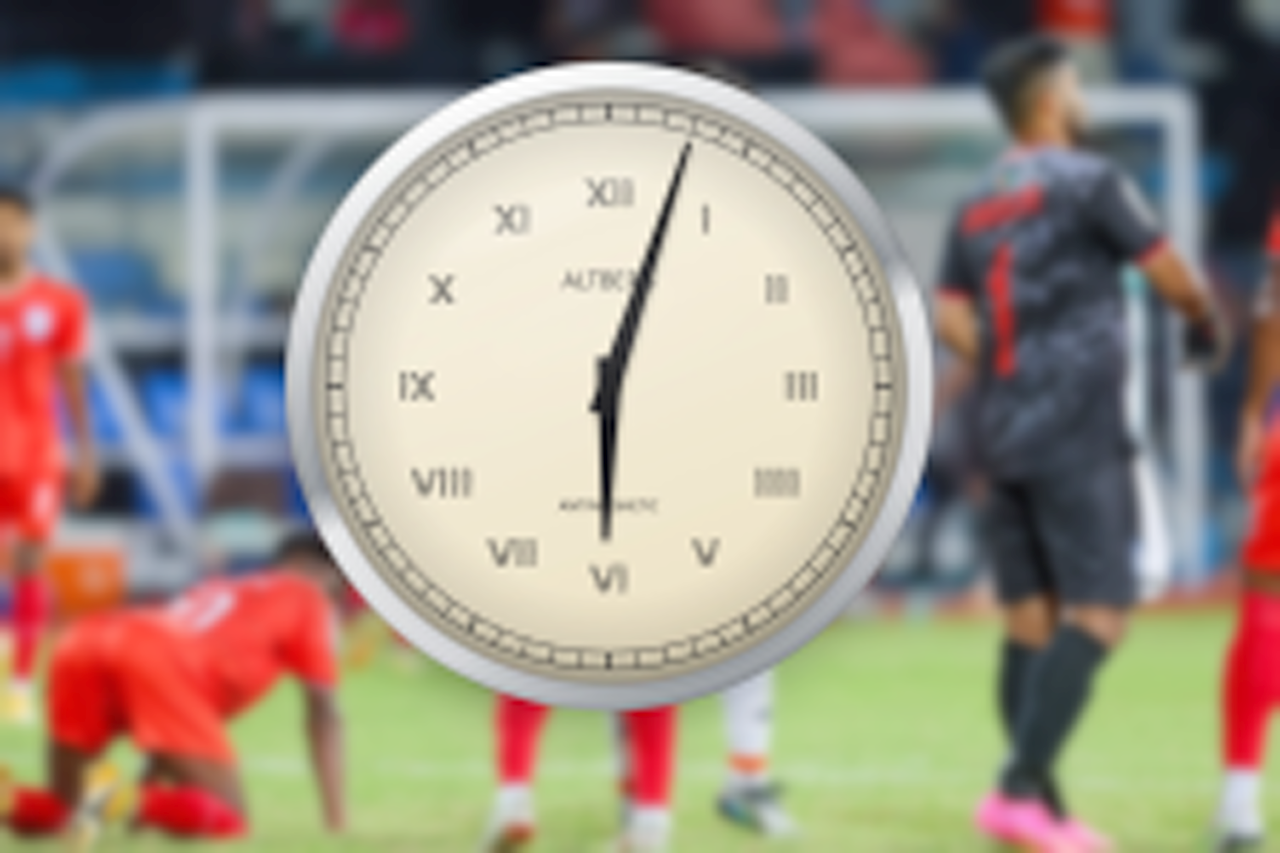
h=6 m=3
